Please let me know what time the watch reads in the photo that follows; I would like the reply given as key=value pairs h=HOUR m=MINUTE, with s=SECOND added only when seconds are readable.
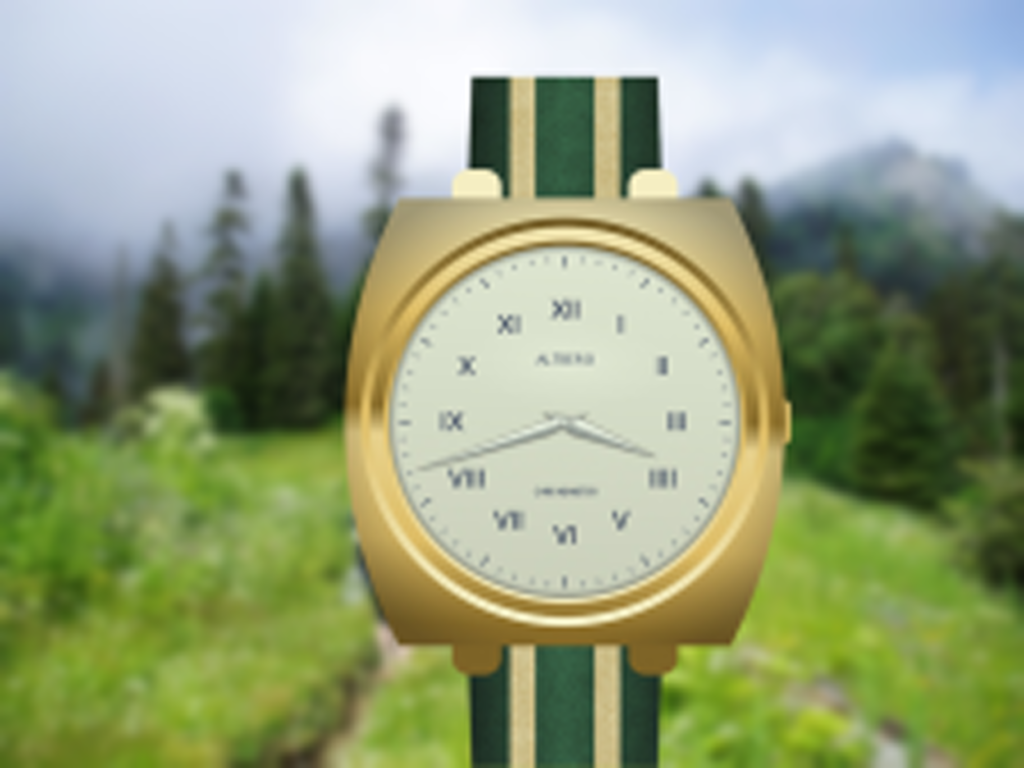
h=3 m=42
